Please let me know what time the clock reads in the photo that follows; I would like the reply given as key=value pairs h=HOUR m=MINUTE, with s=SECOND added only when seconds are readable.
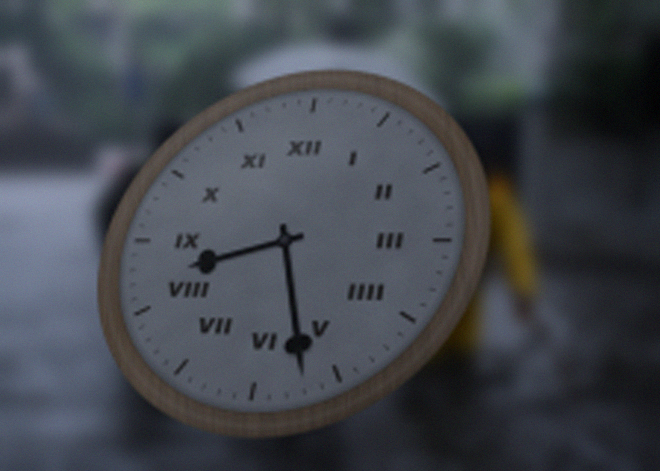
h=8 m=27
